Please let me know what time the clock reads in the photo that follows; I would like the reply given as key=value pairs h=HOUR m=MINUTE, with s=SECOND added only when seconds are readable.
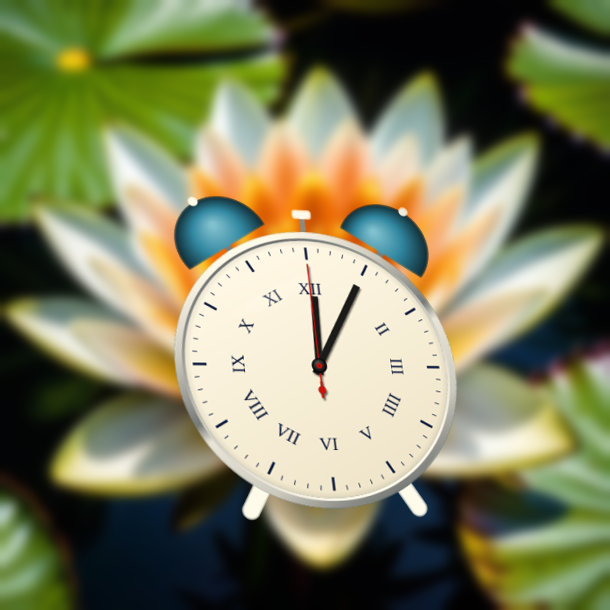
h=12 m=5 s=0
